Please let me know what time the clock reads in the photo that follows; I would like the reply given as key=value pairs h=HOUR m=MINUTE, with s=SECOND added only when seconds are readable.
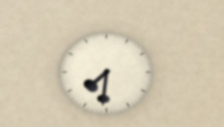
h=7 m=31
